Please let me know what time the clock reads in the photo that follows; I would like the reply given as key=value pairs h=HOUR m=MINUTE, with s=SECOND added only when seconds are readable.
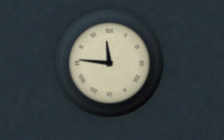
h=11 m=46
